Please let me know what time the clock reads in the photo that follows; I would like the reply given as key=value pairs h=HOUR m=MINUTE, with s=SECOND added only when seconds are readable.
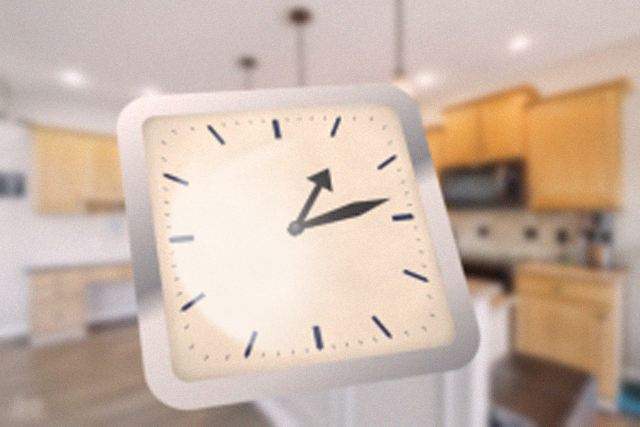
h=1 m=13
